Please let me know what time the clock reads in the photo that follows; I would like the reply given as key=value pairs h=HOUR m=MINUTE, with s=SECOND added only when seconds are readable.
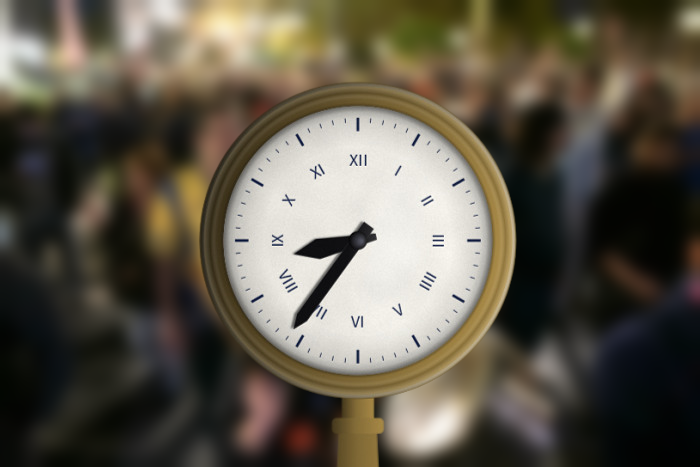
h=8 m=36
